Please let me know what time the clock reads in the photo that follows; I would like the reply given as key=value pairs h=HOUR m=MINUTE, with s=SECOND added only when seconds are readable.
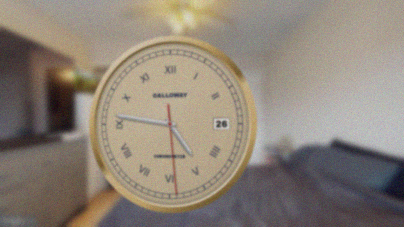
h=4 m=46 s=29
